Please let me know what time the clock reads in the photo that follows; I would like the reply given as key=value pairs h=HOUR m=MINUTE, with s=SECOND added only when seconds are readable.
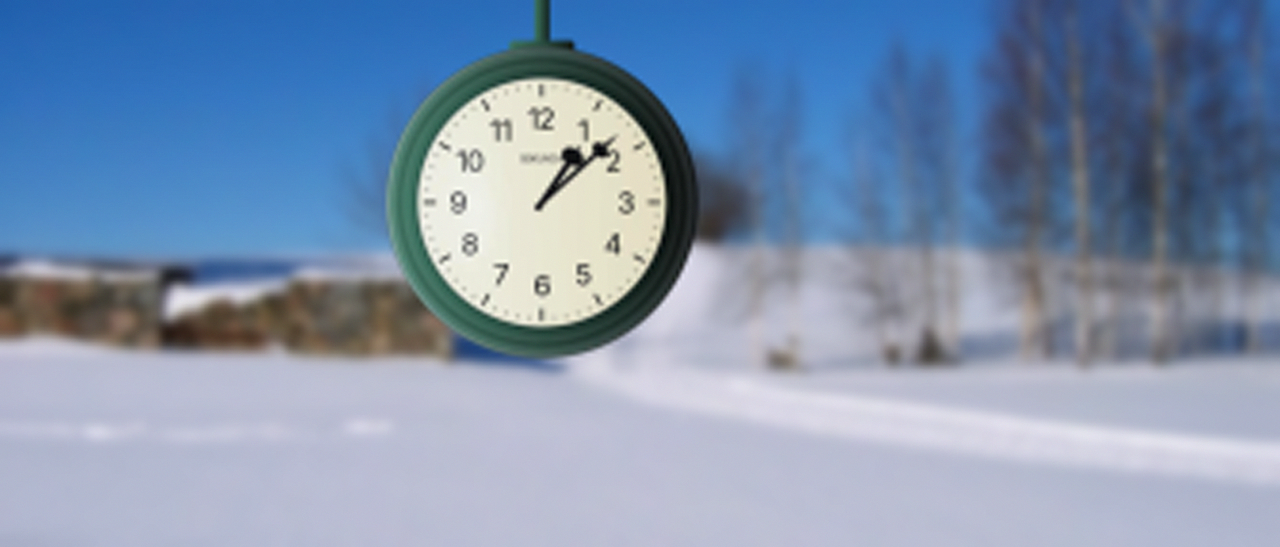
h=1 m=8
